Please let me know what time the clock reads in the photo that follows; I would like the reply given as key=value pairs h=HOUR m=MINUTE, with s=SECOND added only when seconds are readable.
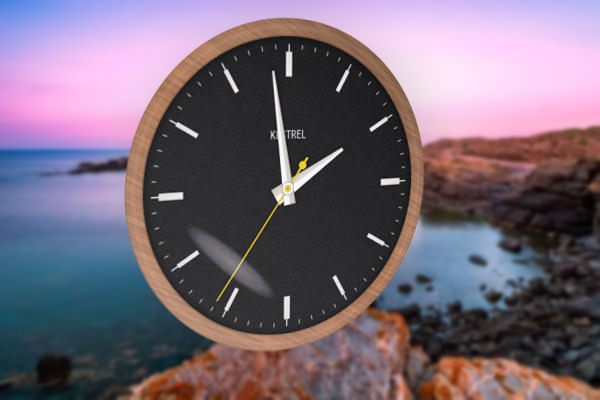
h=1 m=58 s=36
